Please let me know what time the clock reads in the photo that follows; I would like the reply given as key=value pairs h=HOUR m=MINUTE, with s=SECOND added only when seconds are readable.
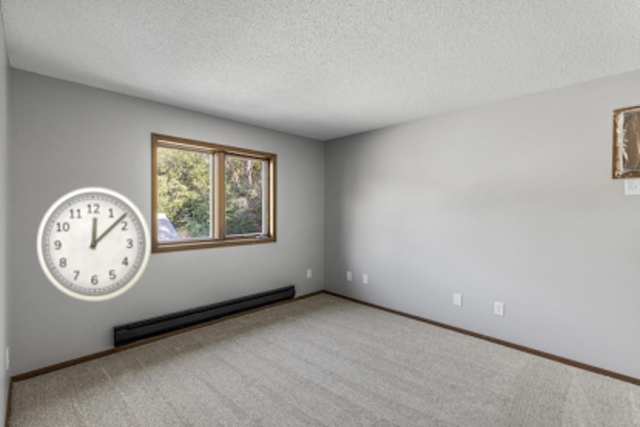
h=12 m=8
